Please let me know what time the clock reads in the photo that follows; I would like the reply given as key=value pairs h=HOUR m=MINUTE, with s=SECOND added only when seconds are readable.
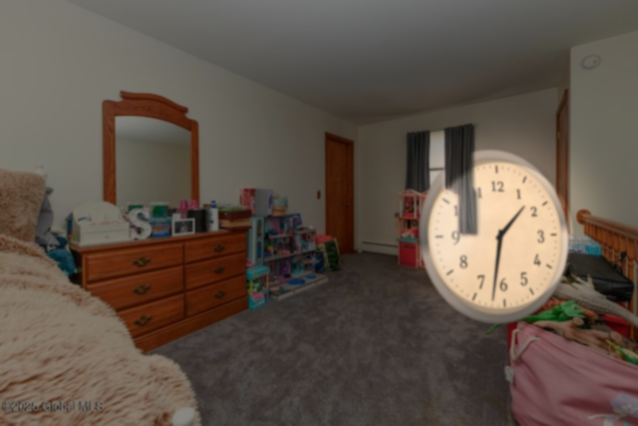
h=1 m=32
